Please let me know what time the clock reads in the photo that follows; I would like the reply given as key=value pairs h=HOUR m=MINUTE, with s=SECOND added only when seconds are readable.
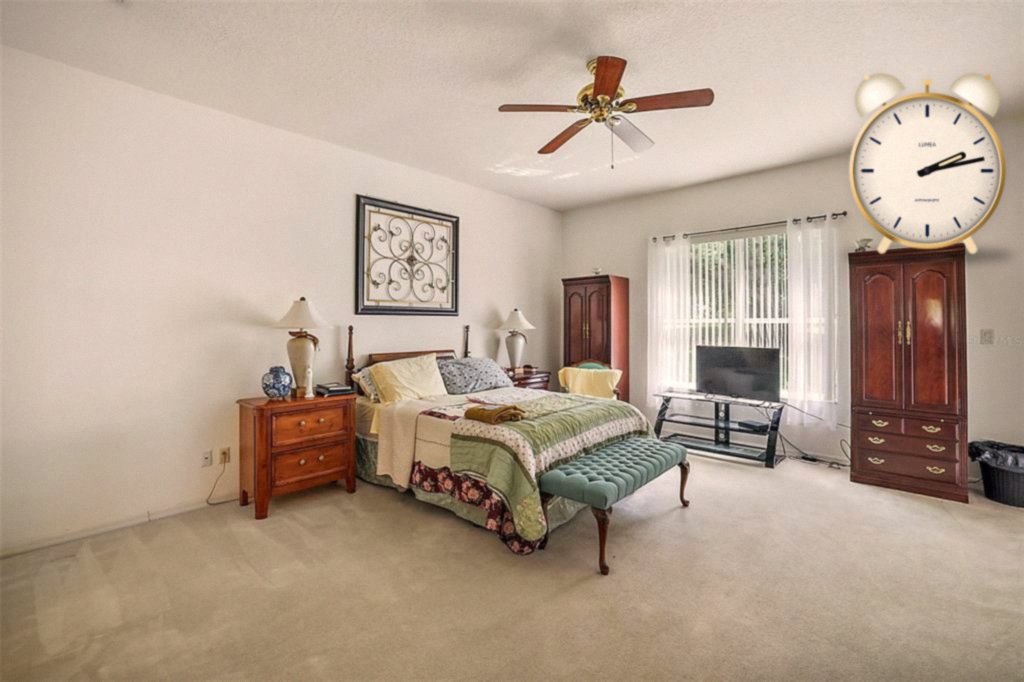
h=2 m=13
